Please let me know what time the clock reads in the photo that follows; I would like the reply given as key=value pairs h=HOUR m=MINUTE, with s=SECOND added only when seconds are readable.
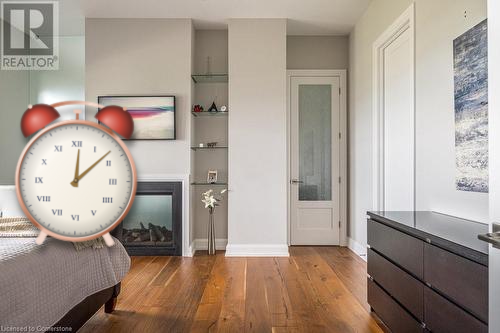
h=12 m=8
